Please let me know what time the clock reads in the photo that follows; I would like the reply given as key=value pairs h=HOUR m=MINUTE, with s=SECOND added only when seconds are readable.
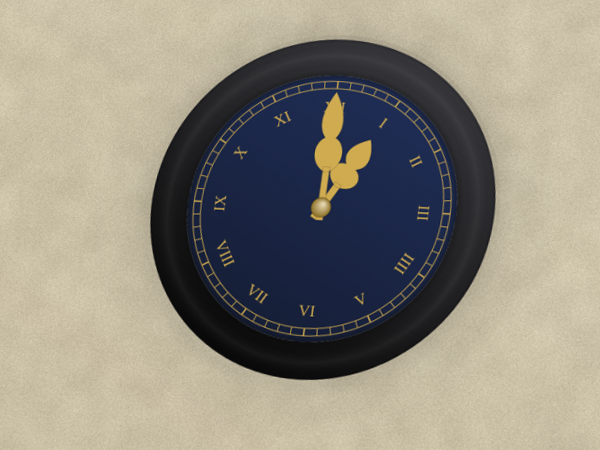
h=1 m=0
